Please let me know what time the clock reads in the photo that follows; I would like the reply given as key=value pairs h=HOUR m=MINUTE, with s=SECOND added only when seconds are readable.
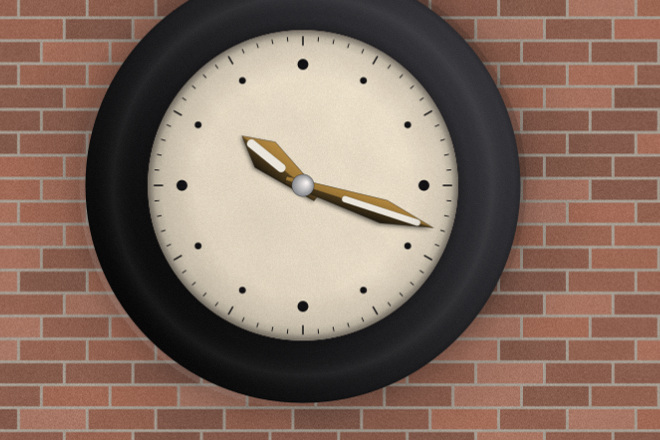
h=10 m=18
